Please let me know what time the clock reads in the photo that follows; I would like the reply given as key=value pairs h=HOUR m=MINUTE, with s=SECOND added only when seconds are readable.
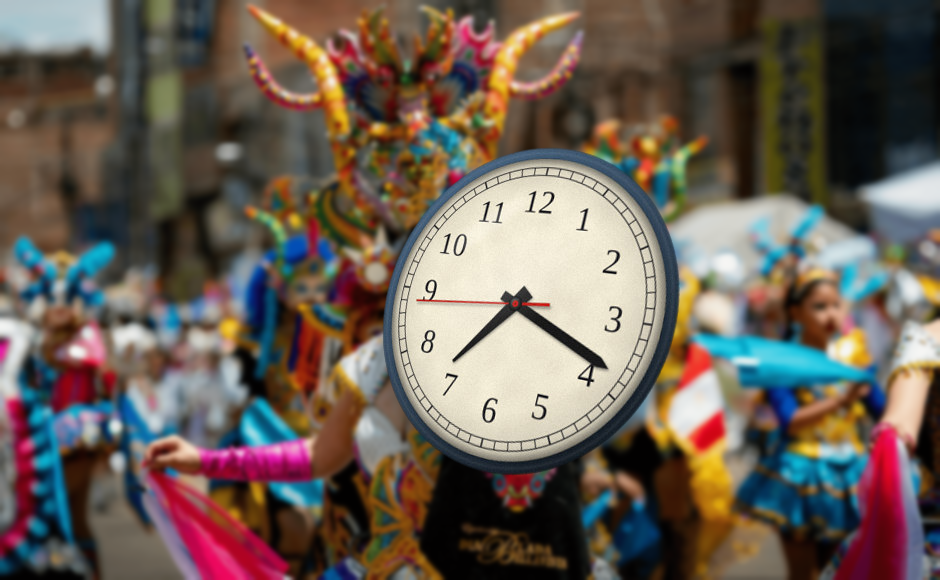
h=7 m=18 s=44
